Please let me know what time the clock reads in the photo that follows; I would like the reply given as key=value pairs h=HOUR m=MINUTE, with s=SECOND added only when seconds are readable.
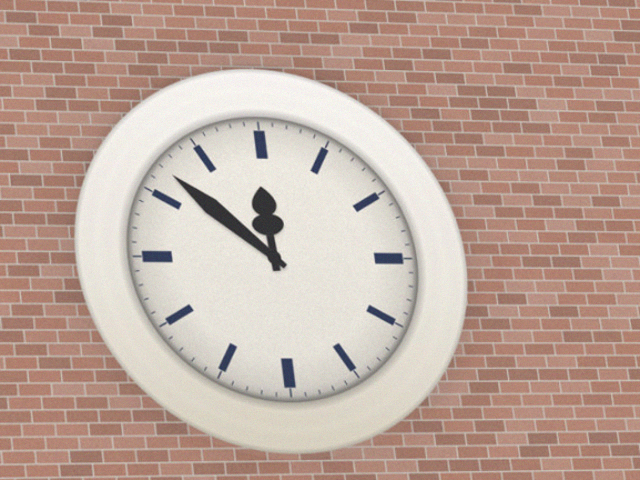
h=11 m=52
